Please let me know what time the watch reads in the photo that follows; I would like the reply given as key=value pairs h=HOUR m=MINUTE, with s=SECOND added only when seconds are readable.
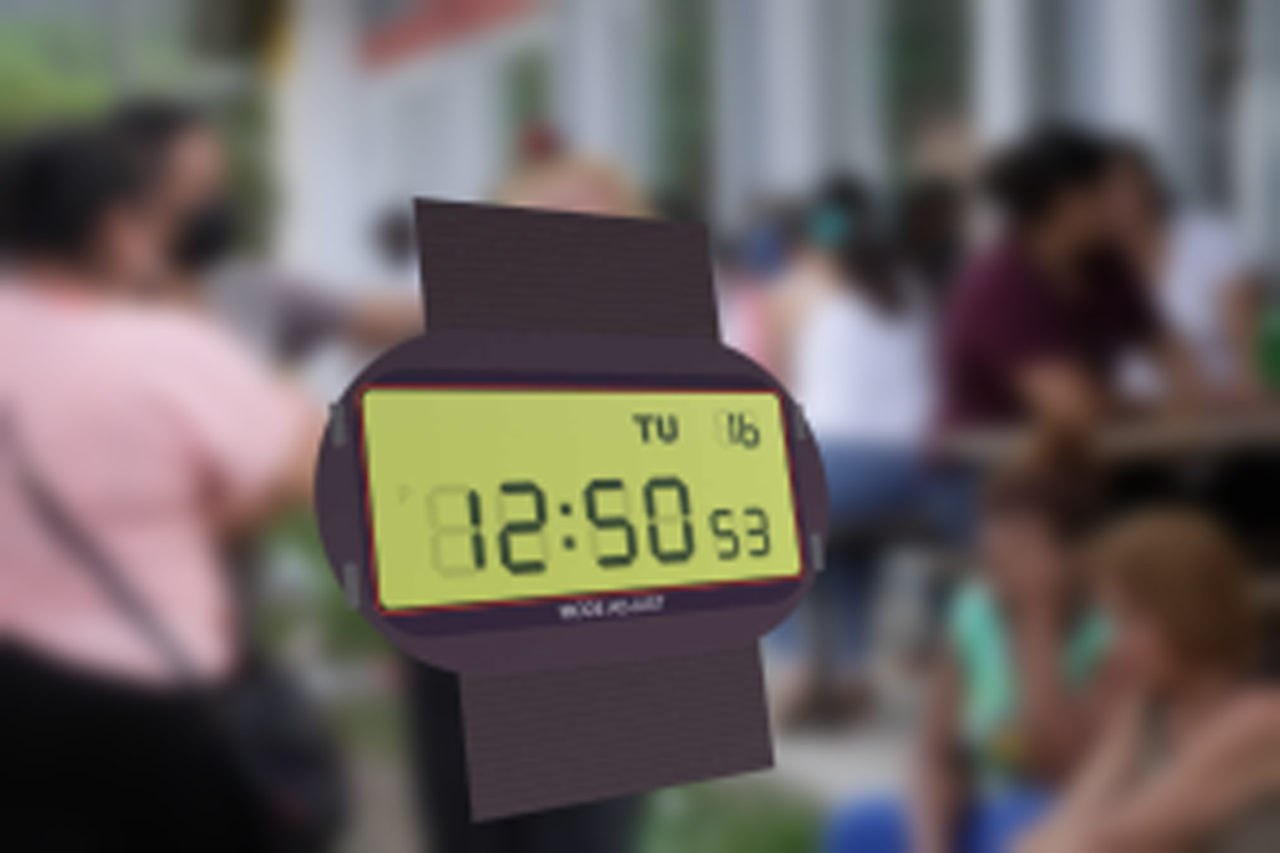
h=12 m=50 s=53
